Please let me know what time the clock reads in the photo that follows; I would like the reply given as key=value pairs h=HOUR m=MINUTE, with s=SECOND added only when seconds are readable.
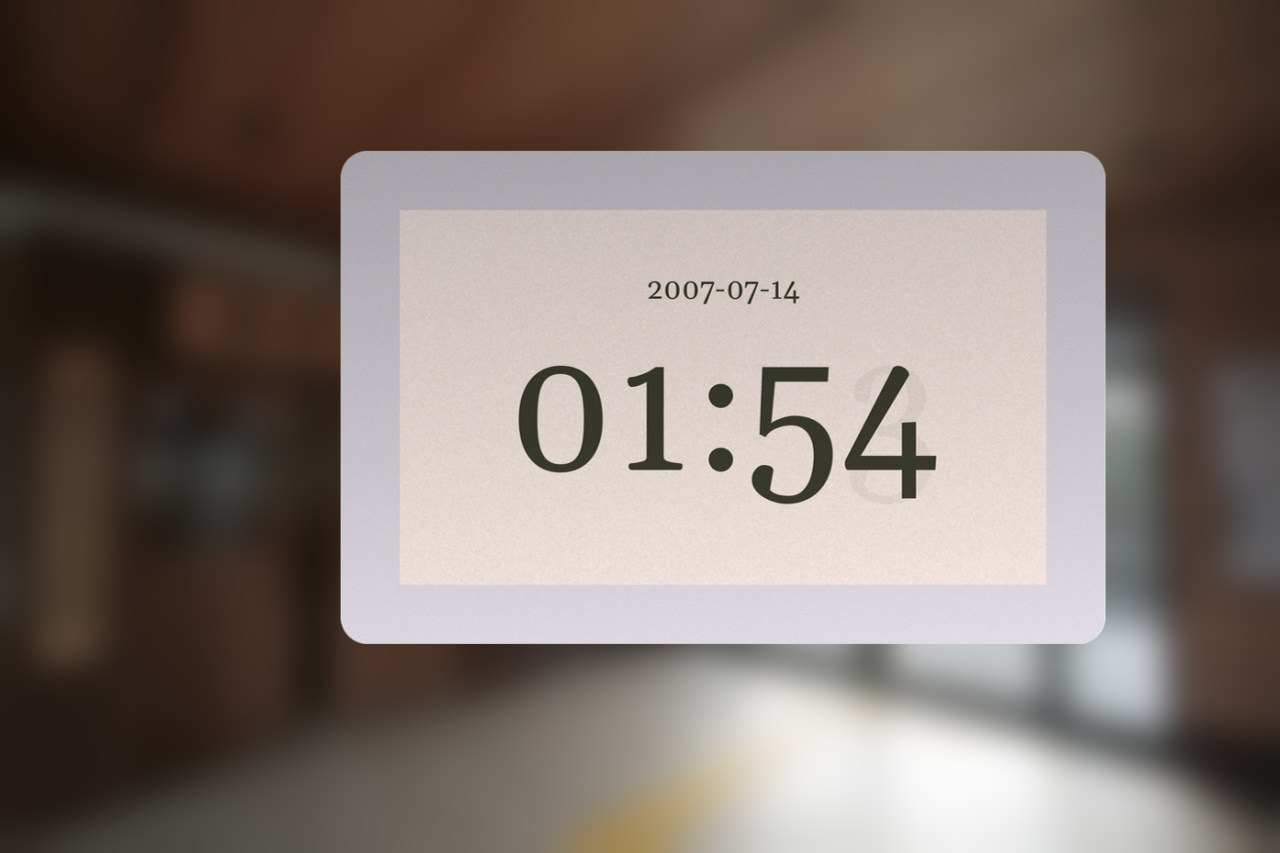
h=1 m=54
